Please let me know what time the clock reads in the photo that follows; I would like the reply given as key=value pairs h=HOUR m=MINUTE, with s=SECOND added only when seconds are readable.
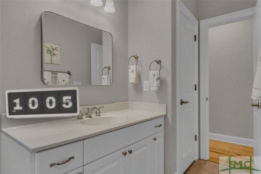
h=10 m=5
